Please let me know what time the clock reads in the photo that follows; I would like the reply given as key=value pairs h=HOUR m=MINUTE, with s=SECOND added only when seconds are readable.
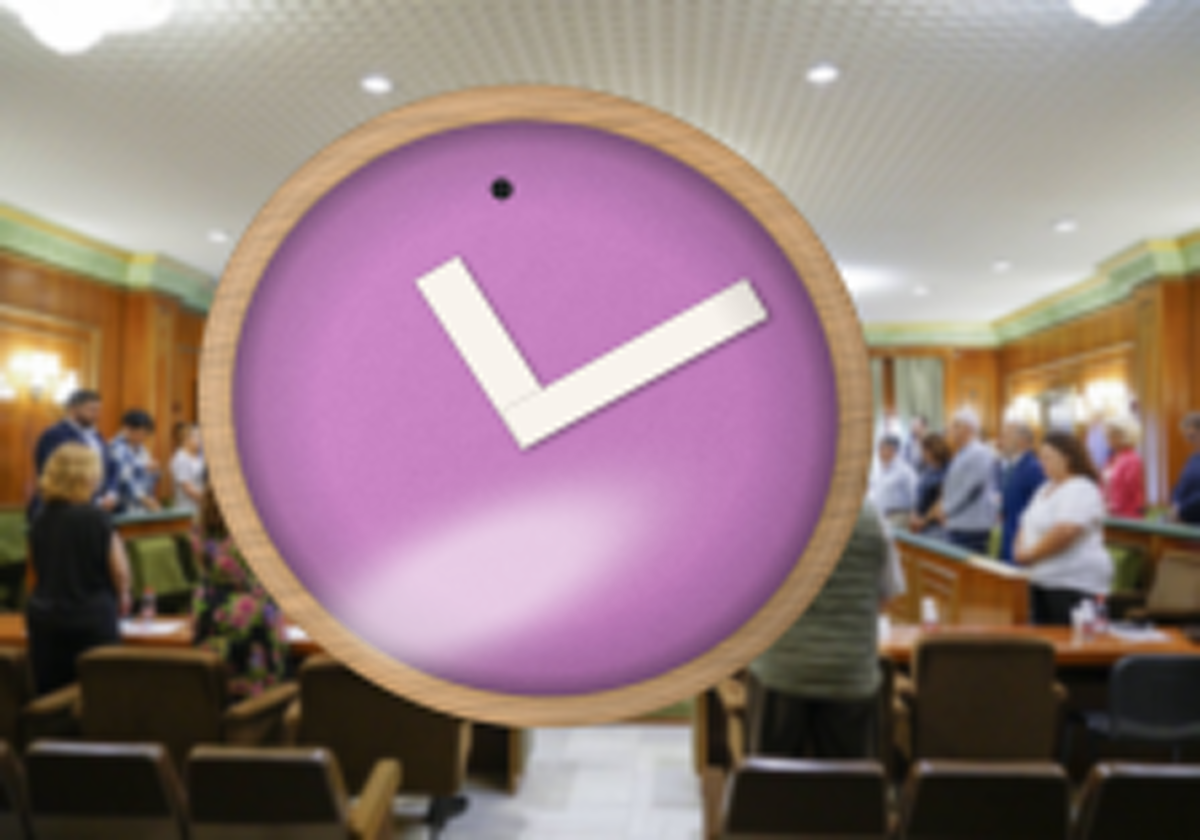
h=11 m=11
